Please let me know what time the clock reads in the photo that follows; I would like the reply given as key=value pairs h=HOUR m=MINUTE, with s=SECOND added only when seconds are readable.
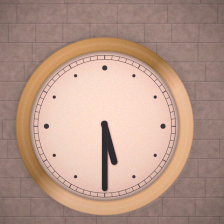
h=5 m=30
